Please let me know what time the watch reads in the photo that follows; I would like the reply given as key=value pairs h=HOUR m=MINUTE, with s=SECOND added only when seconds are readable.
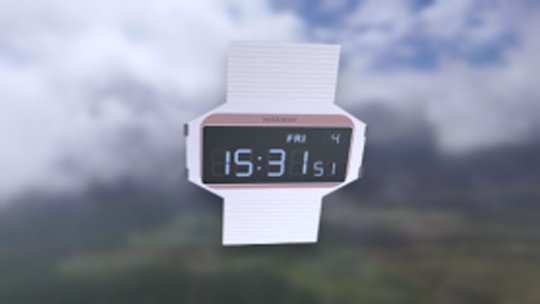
h=15 m=31 s=51
